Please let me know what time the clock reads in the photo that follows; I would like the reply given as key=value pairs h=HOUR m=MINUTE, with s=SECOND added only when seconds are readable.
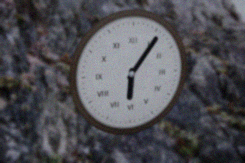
h=6 m=6
